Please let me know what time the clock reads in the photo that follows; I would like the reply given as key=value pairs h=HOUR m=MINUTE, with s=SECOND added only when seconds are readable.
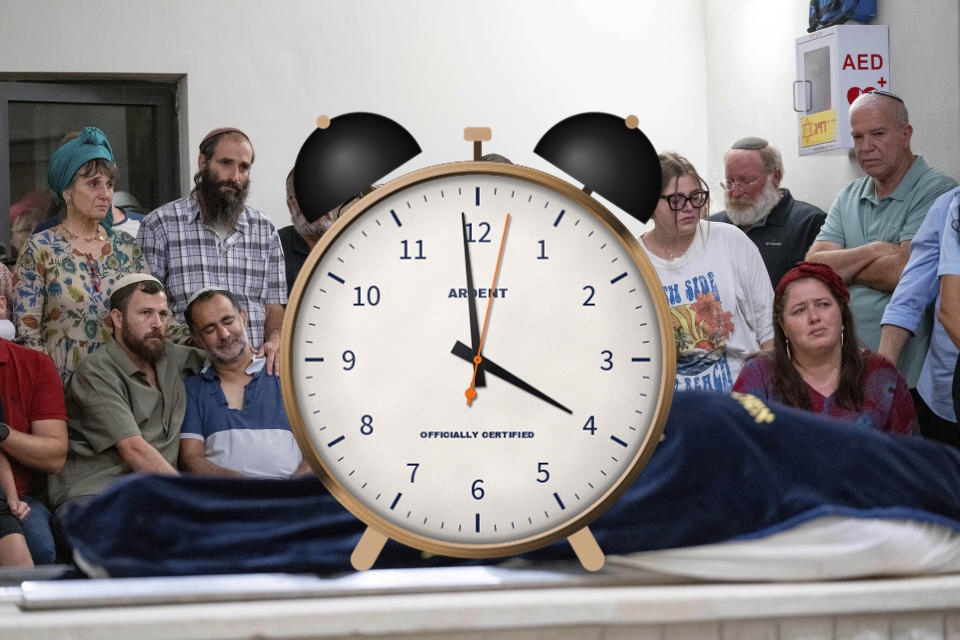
h=3 m=59 s=2
